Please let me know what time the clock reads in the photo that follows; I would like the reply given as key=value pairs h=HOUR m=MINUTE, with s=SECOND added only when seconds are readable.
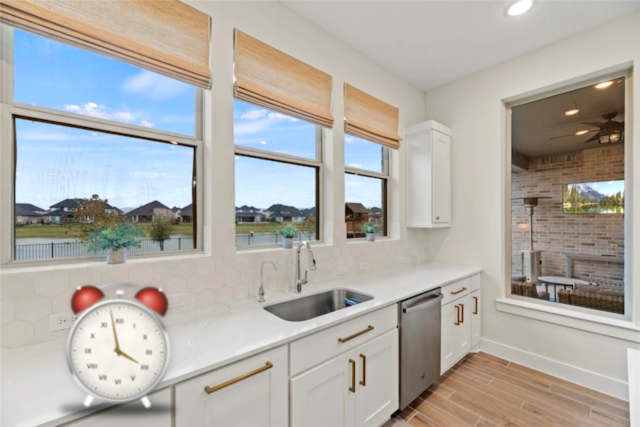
h=3 m=58
